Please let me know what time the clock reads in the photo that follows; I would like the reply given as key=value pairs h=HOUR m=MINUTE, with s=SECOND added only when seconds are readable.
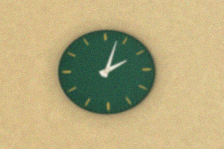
h=2 m=3
